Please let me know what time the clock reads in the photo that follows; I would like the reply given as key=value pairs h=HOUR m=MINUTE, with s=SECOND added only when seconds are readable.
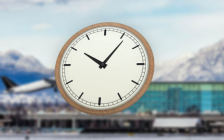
h=10 m=6
